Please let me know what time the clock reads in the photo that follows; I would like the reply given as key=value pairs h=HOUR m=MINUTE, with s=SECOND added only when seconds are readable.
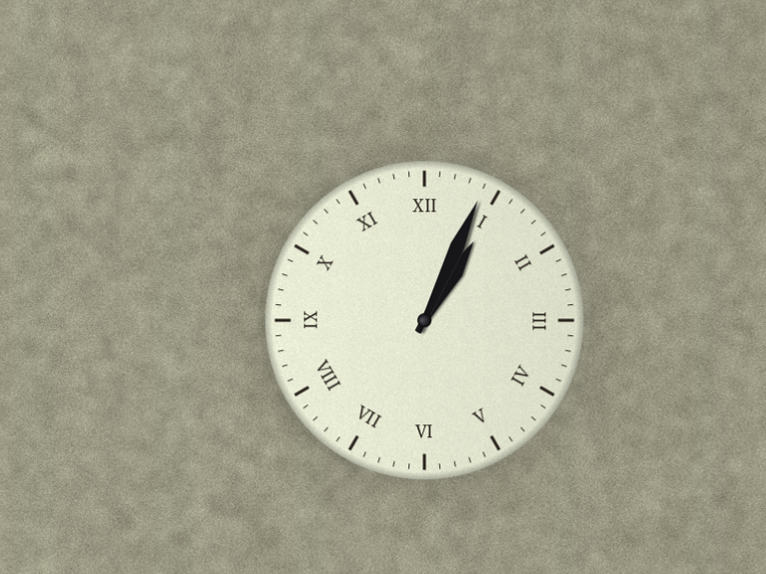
h=1 m=4
